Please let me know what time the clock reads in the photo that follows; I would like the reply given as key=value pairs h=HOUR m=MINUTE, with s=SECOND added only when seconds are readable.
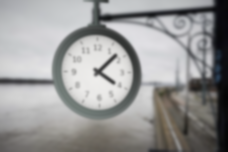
h=4 m=8
